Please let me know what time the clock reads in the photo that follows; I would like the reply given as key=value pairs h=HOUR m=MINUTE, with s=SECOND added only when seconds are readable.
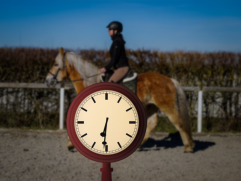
h=6 m=31
